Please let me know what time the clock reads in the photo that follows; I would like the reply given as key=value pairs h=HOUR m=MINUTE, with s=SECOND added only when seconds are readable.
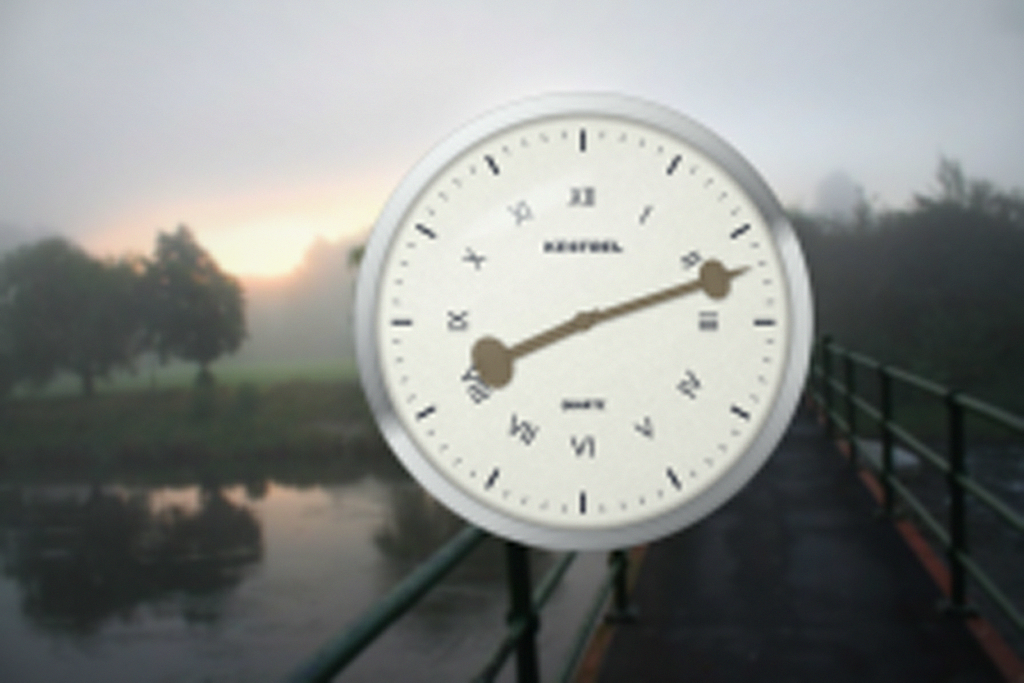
h=8 m=12
